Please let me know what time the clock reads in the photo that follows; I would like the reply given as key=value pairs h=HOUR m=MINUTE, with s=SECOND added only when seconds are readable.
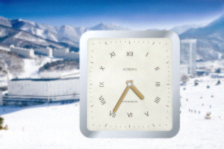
h=4 m=35
